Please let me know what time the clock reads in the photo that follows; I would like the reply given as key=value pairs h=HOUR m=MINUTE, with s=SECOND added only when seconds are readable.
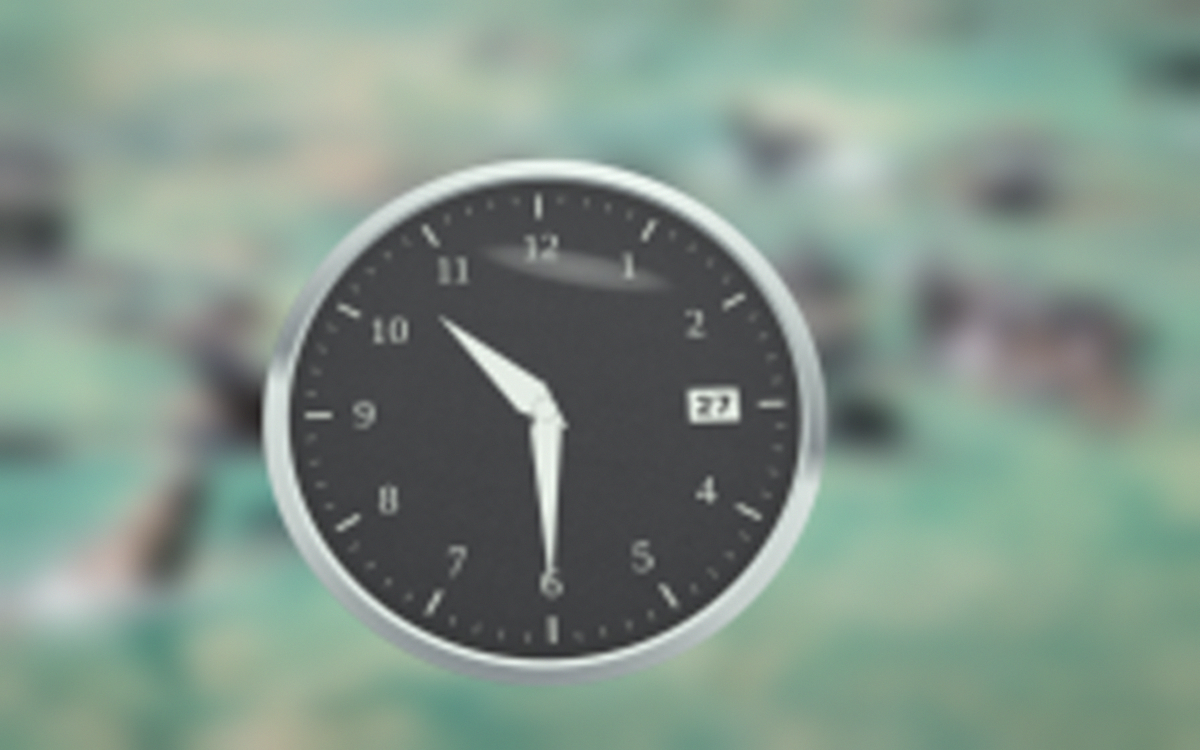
h=10 m=30
